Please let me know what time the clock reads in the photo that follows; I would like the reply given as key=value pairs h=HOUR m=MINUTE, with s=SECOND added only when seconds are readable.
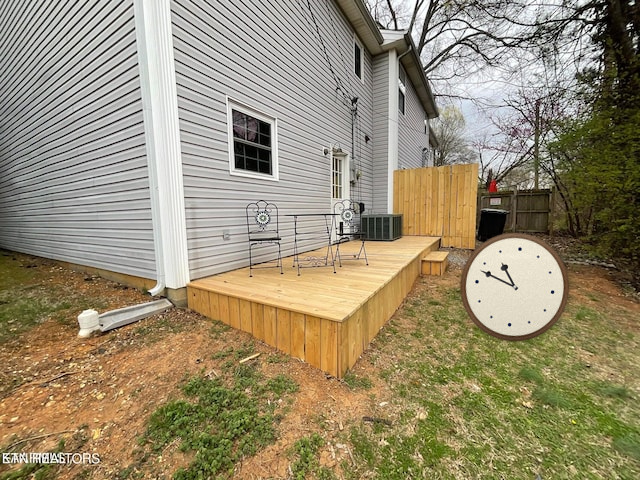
h=10 m=48
